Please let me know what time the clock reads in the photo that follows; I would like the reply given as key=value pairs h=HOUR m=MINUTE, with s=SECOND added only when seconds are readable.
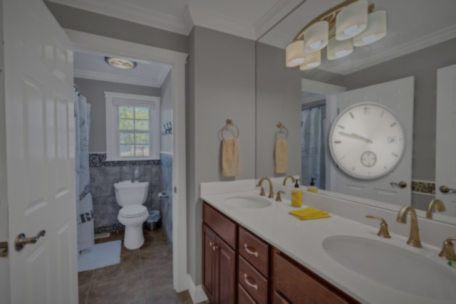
h=9 m=48
